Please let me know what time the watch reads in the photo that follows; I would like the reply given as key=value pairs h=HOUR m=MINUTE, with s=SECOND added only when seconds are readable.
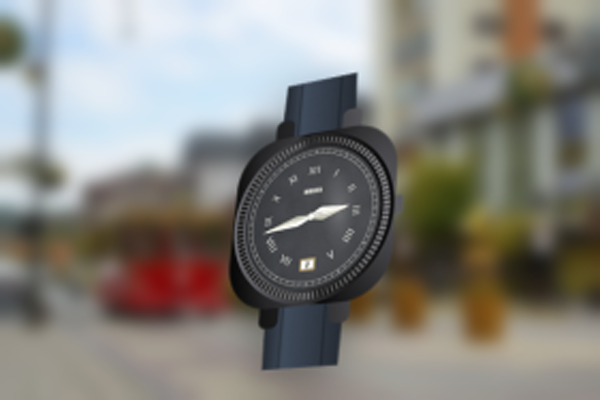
h=2 m=43
